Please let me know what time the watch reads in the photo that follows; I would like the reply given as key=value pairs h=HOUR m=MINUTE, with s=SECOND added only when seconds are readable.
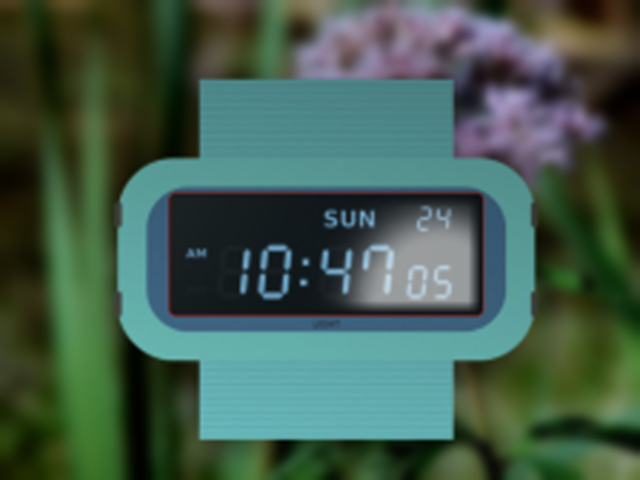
h=10 m=47 s=5
